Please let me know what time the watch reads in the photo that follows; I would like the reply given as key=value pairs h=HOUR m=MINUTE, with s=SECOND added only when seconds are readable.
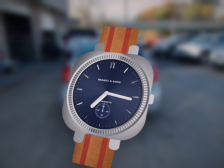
h=7 m=16
